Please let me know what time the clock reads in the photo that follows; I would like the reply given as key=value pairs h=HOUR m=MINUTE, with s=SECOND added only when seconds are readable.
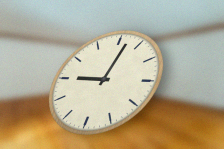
h=9 m=2
